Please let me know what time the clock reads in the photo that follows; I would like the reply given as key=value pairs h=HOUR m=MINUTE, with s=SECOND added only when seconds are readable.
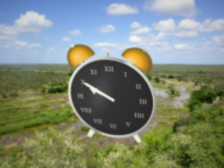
h=9 m=50
